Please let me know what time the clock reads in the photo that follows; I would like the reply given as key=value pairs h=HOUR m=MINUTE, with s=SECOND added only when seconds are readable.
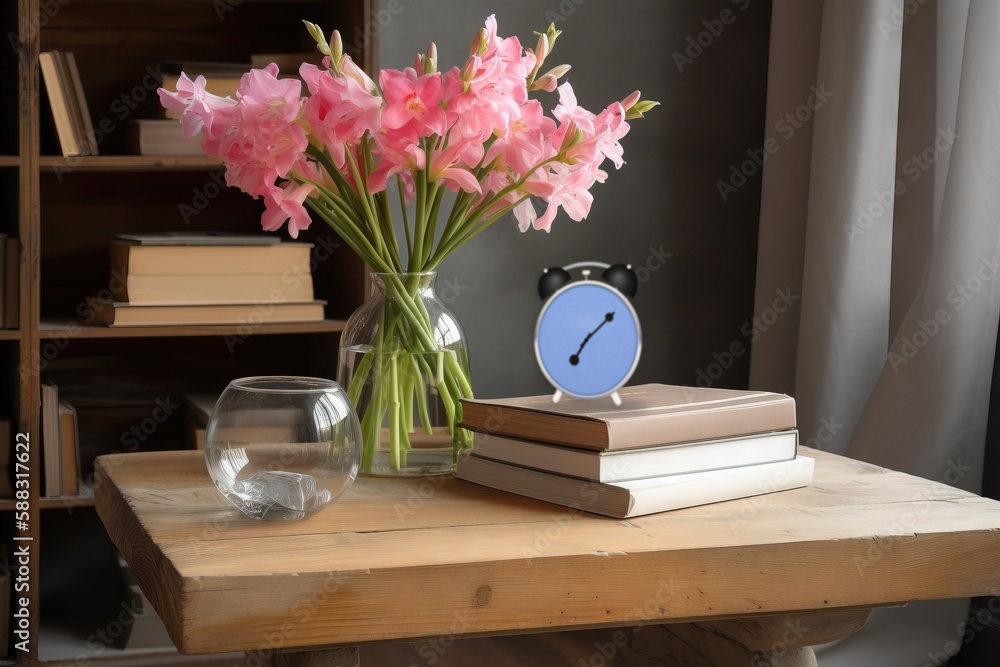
h=7 m=8
